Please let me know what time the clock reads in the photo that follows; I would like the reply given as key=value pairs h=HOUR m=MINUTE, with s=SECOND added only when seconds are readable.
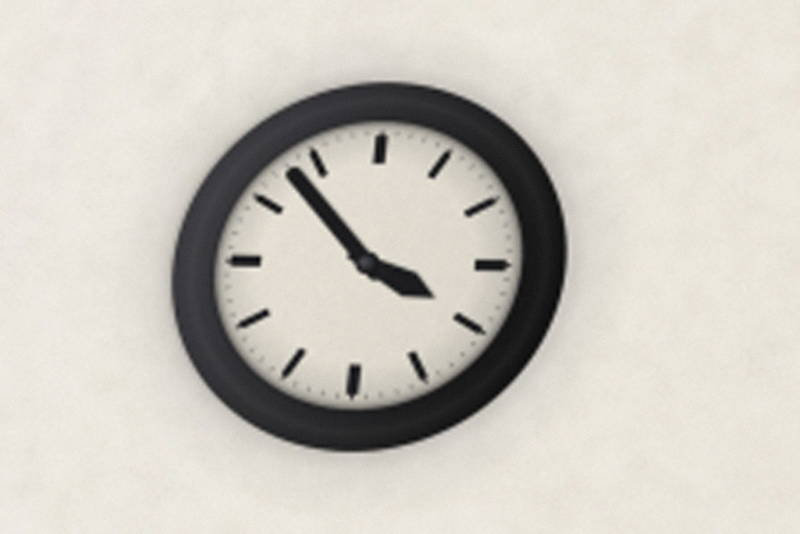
h=3 m=53
